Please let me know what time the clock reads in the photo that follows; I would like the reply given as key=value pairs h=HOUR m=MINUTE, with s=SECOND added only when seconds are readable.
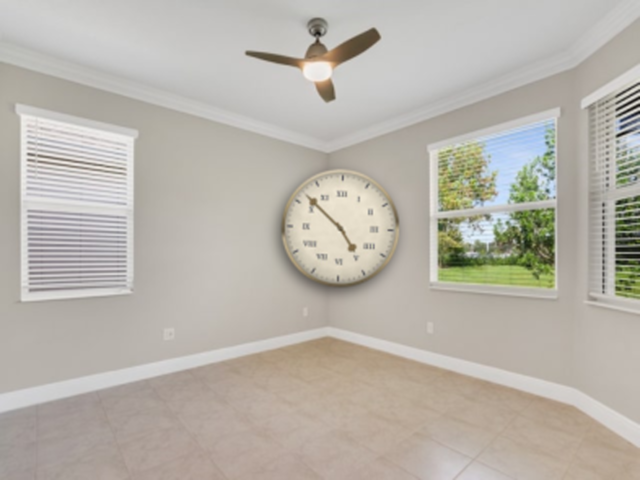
h=4 m=52
